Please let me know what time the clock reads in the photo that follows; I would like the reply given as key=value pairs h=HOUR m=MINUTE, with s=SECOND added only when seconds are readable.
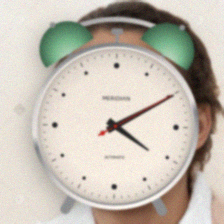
h=4 m=10 s=10
